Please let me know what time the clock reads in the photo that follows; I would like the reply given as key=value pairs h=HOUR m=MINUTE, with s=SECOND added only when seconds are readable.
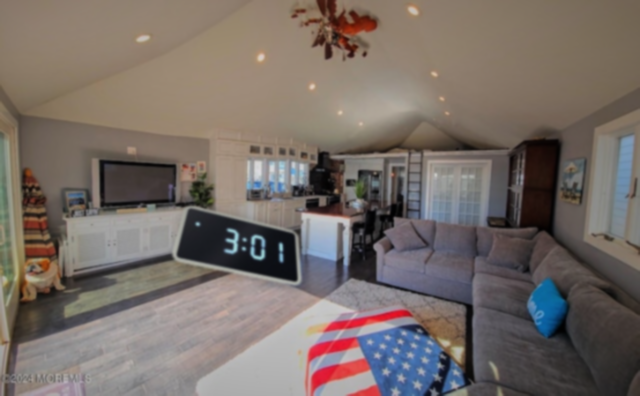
h=3 m=1
